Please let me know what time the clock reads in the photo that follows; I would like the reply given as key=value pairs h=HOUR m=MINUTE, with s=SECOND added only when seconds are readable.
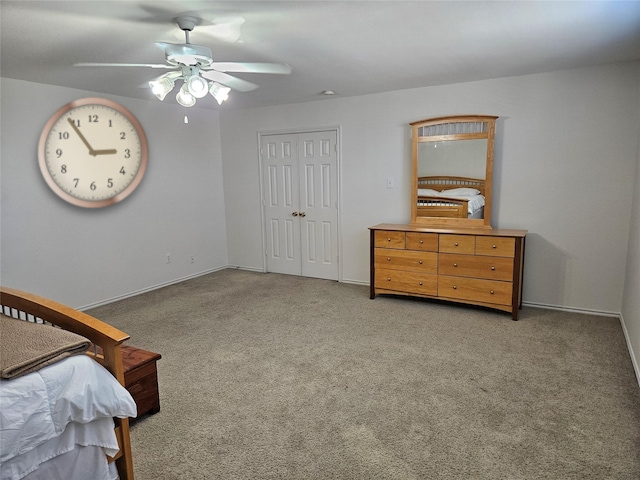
h=2 m=54
